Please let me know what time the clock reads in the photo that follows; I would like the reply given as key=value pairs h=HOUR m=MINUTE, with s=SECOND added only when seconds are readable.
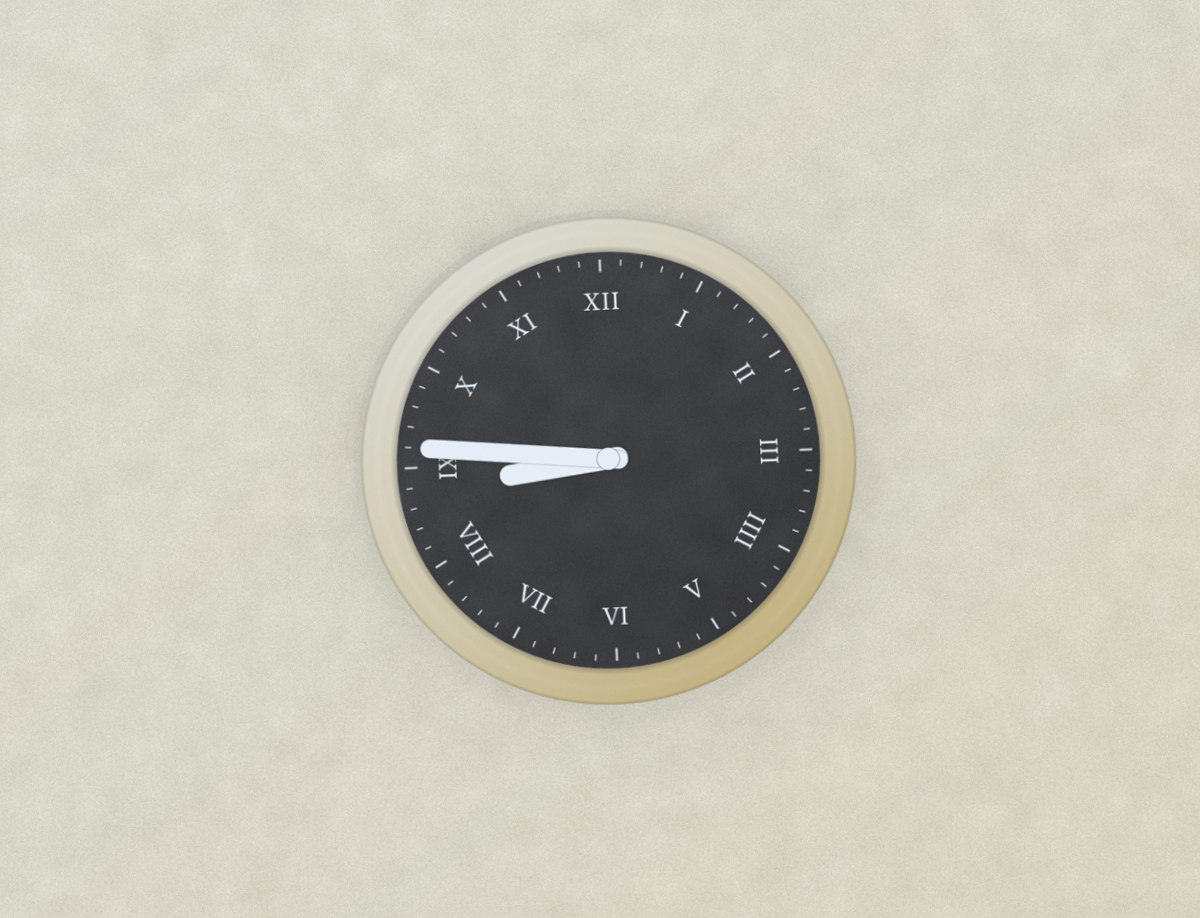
h=8 m=46
